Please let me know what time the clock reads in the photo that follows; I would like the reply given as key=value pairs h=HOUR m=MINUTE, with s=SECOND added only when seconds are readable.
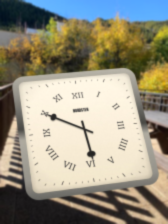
h=5 m=50
